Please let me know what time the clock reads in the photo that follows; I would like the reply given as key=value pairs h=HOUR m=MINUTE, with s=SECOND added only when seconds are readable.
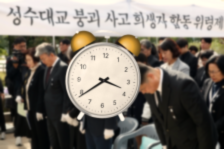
h=3 m=39
